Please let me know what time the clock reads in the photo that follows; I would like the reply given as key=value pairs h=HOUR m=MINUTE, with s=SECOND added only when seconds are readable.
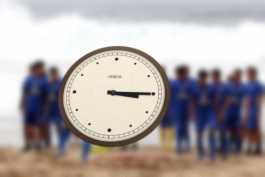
h=3 m=15
